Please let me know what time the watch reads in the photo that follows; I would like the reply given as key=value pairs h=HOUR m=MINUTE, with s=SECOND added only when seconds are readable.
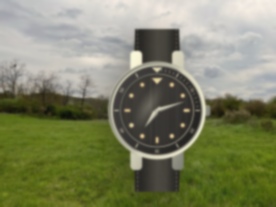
h=7 m=12
